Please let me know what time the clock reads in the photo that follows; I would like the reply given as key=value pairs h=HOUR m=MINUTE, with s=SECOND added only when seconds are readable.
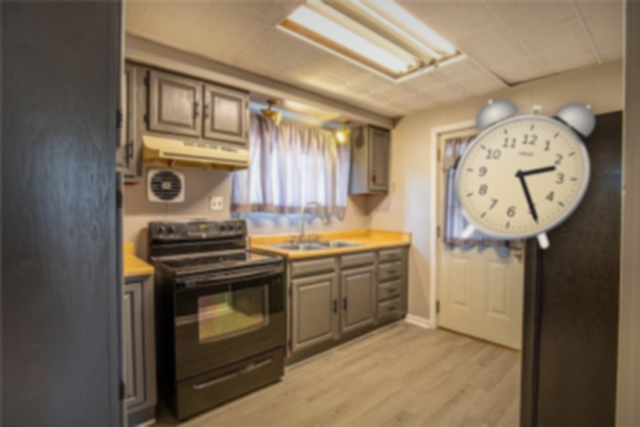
h=2 m=25
